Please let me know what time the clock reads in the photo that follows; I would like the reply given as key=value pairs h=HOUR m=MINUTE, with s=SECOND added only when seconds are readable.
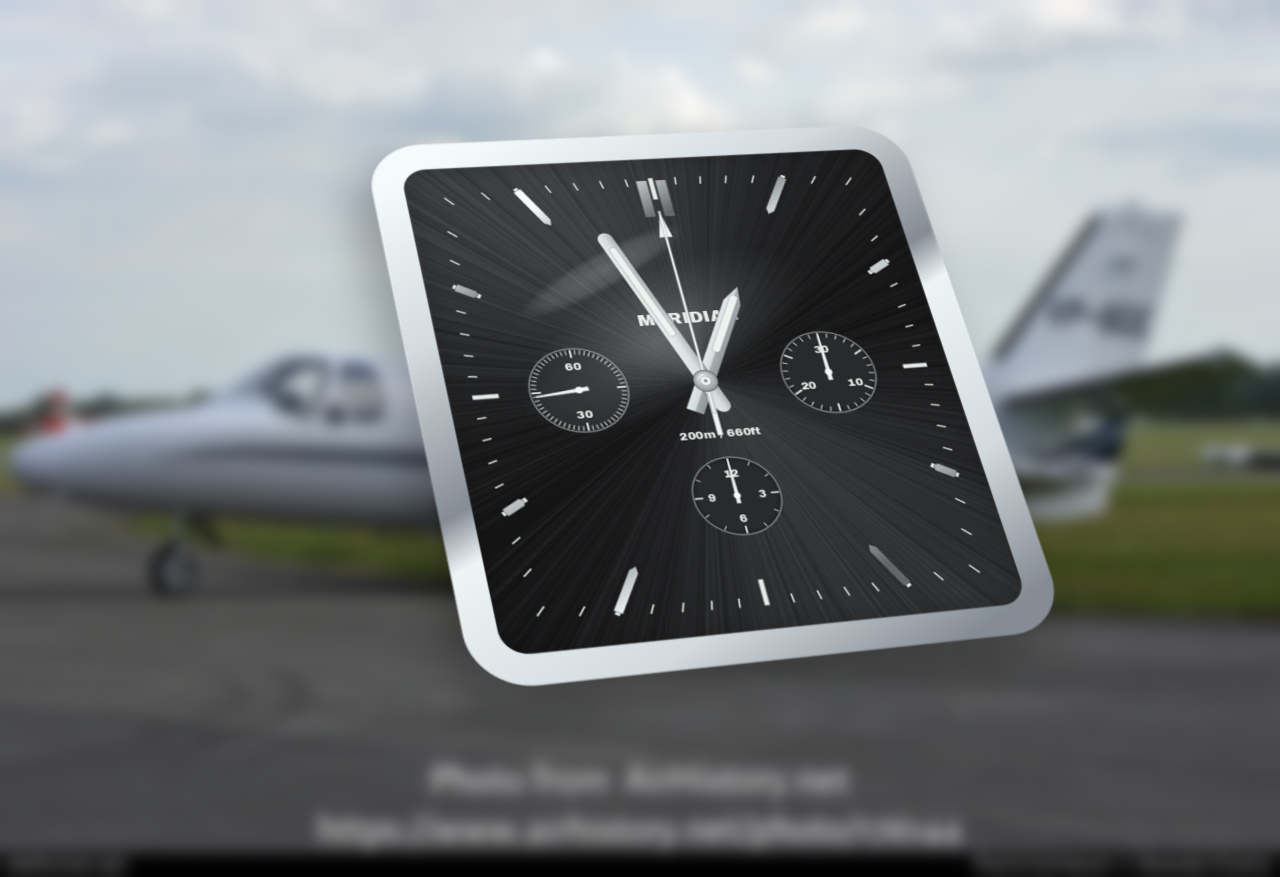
h=12 m=56 s=44
